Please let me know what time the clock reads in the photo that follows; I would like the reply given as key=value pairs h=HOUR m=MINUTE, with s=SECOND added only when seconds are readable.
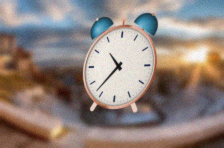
h=10 m=37
